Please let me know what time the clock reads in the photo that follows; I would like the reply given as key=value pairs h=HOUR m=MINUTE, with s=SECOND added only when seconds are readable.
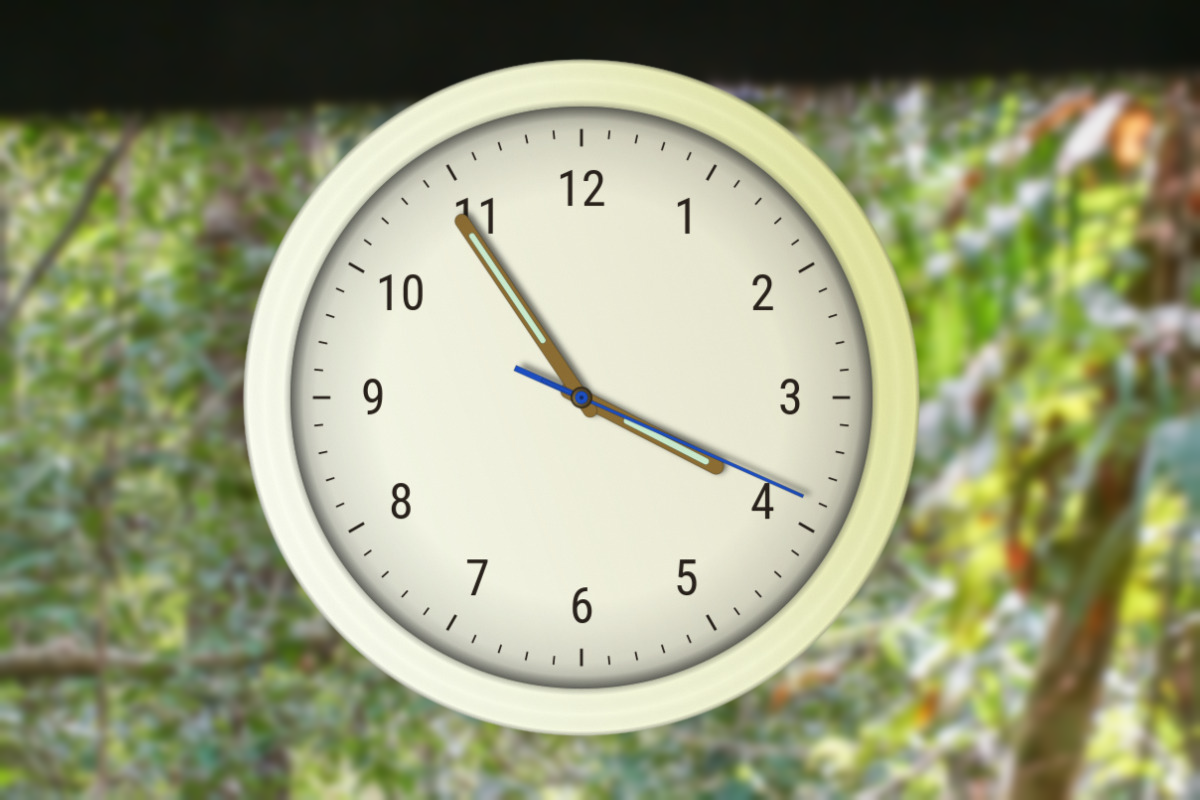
h=3 m=54 s=19
